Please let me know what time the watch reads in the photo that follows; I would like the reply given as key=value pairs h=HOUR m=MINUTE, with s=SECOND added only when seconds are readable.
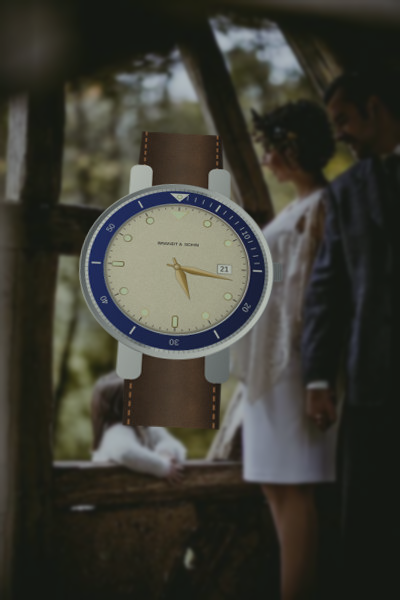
h=5 m=17
